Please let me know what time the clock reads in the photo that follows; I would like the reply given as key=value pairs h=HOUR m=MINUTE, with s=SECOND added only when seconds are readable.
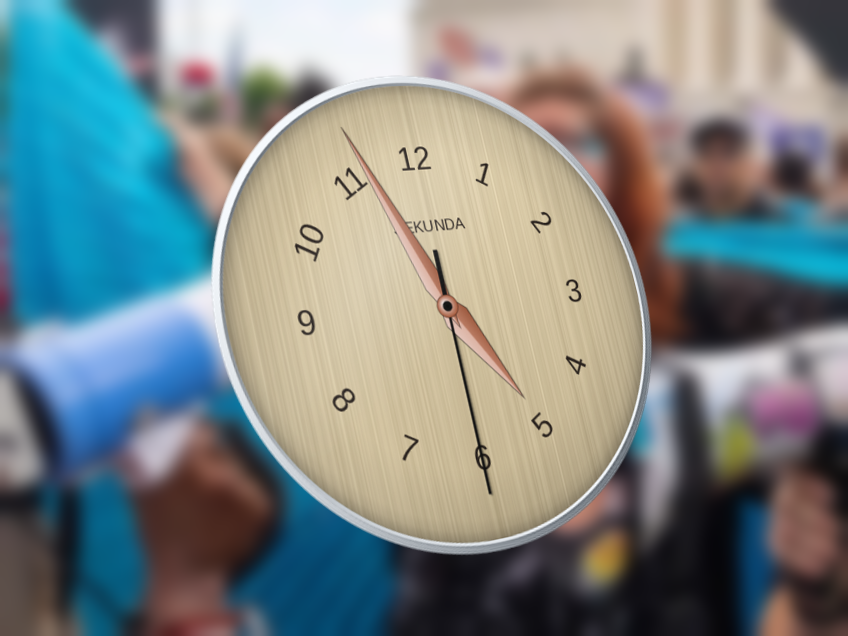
h=4 m=56 s=30
